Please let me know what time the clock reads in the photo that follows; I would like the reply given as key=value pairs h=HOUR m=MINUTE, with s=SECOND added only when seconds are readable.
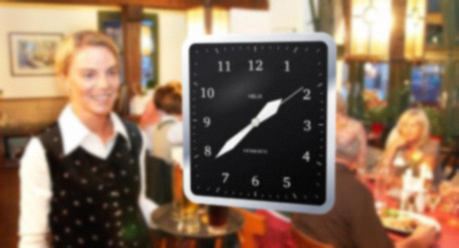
h=1 m=38 s=9
